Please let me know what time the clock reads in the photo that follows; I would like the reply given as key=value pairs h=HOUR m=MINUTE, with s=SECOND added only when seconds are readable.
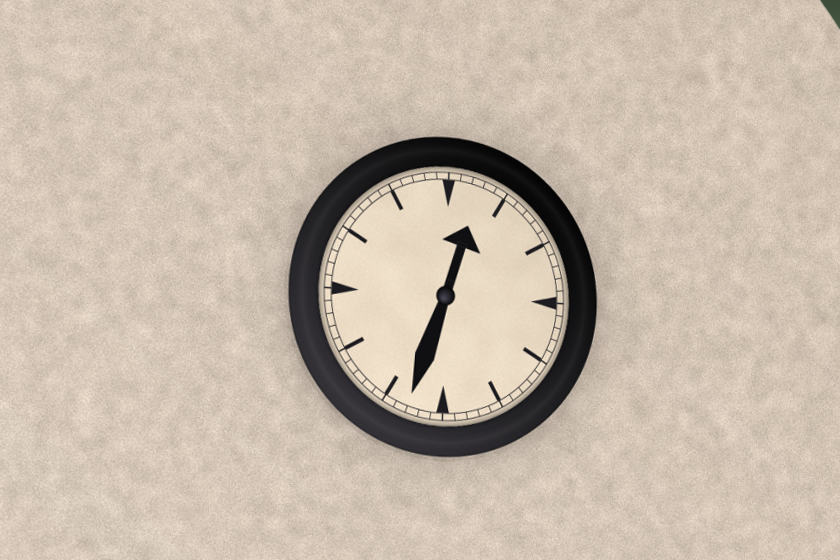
h=12 m=33
